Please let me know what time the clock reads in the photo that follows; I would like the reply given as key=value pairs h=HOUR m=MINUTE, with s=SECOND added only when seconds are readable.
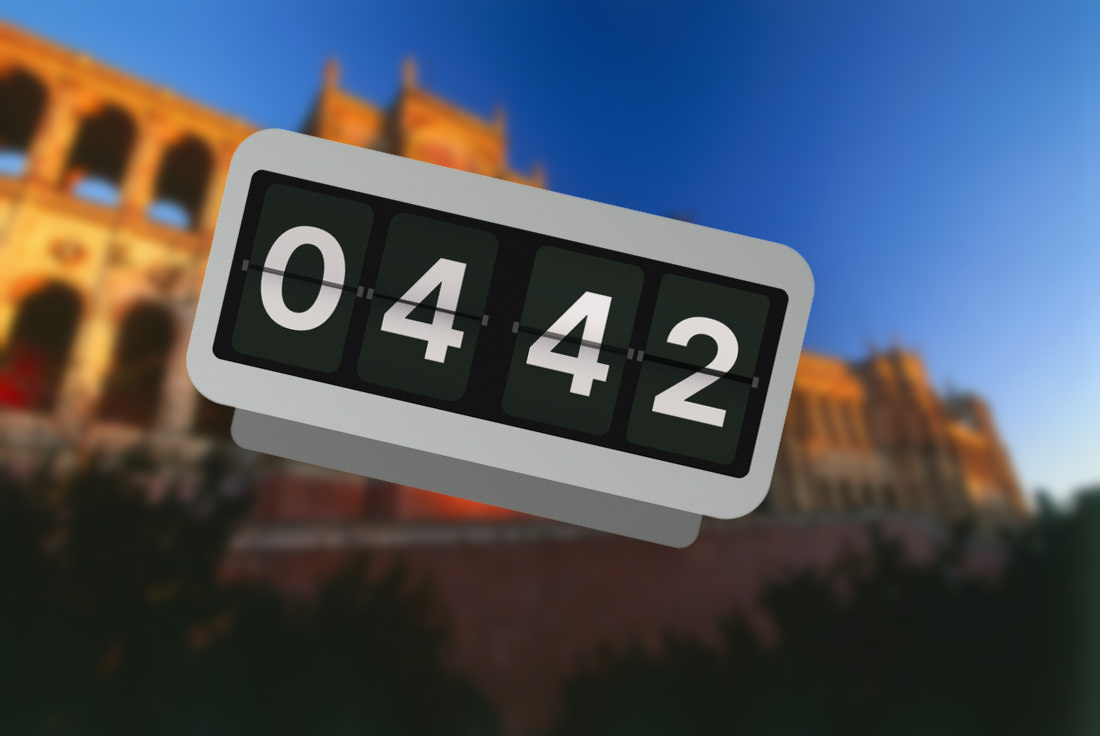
h=4 m=42
